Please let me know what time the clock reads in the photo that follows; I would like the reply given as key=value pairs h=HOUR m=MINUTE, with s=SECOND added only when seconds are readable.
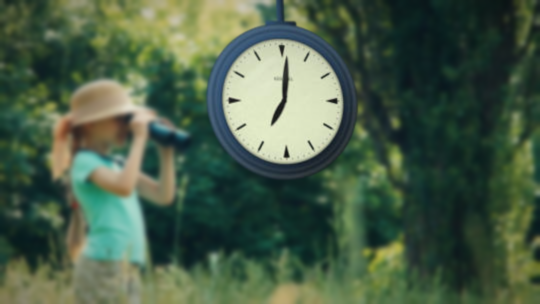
h=7 m=1
